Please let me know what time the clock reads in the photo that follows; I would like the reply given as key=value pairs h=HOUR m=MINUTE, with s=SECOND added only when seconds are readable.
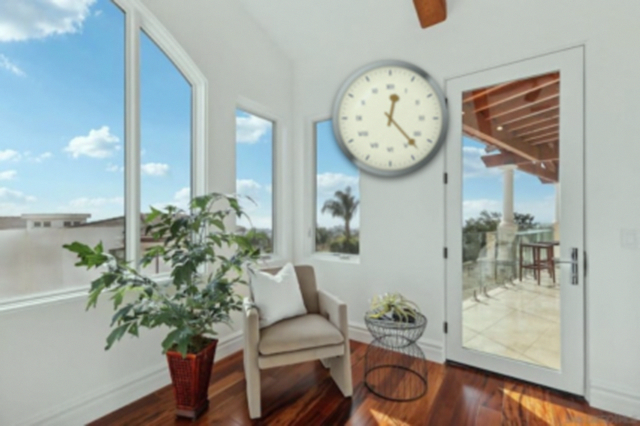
h=12 m=23
